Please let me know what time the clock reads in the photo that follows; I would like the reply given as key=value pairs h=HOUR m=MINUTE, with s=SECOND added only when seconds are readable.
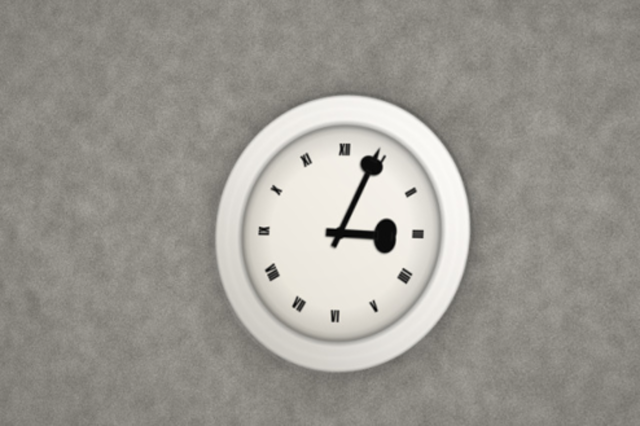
h=3 m=4
